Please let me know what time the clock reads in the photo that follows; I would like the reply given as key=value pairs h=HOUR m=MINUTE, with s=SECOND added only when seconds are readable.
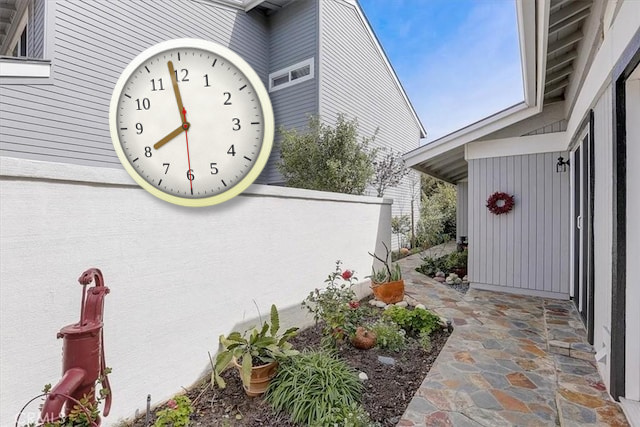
h=7 m=58 s=30
